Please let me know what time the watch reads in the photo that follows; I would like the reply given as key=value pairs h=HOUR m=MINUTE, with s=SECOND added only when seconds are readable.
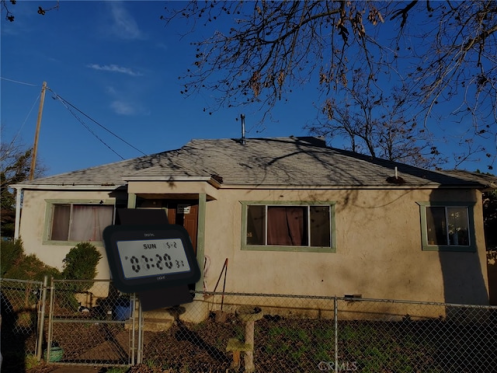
h=7 m=20 s=31
